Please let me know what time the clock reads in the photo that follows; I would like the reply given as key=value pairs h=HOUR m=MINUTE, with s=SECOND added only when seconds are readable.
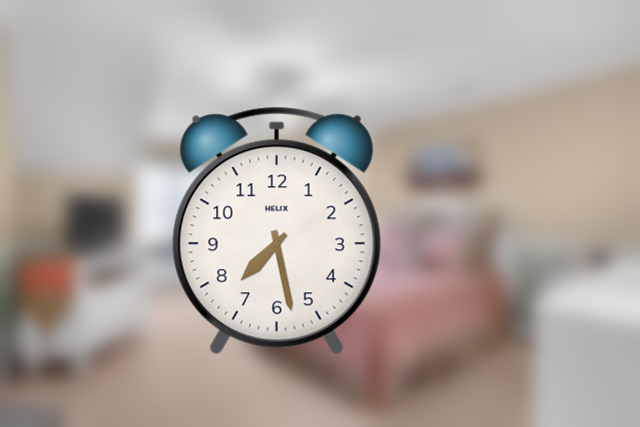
h=7 m=28
